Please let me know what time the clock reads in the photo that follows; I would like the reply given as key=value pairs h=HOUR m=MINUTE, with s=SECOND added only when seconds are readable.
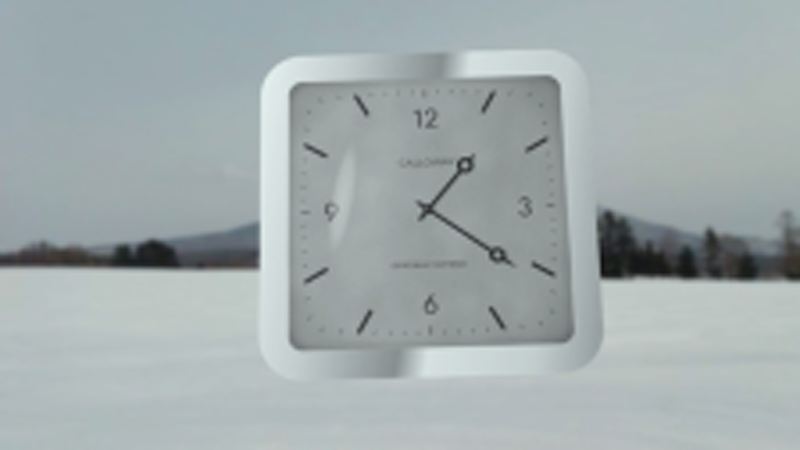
h=1 m=21
